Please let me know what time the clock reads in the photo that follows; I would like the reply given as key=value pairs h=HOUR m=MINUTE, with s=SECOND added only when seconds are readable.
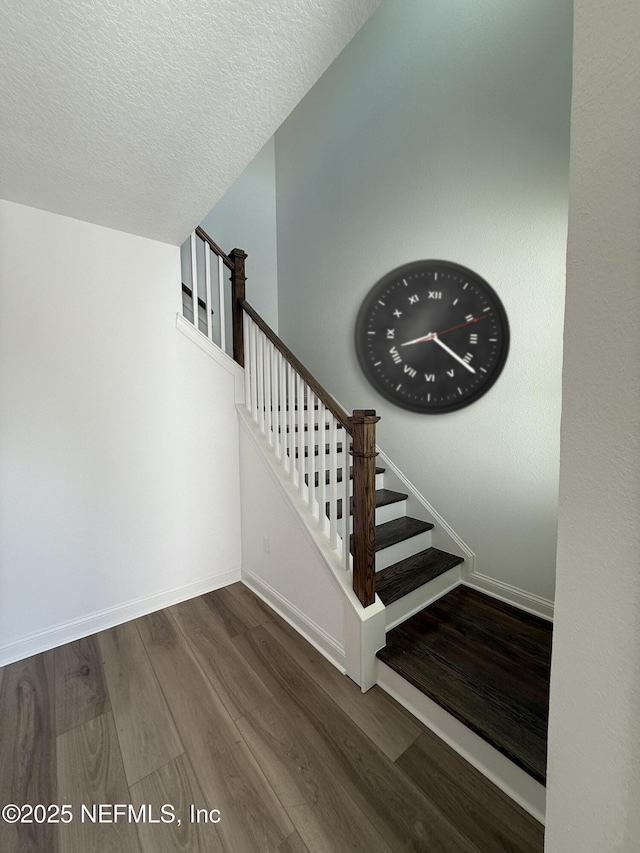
h=8 m=21 s=11
